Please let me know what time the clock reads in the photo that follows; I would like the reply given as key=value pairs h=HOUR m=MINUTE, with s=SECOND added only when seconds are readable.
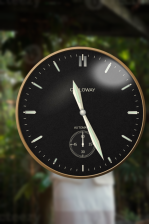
h=11 m=26
